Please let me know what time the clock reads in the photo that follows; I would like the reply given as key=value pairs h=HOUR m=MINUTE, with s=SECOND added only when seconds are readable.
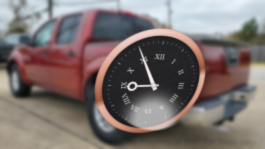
h=8 m=55
